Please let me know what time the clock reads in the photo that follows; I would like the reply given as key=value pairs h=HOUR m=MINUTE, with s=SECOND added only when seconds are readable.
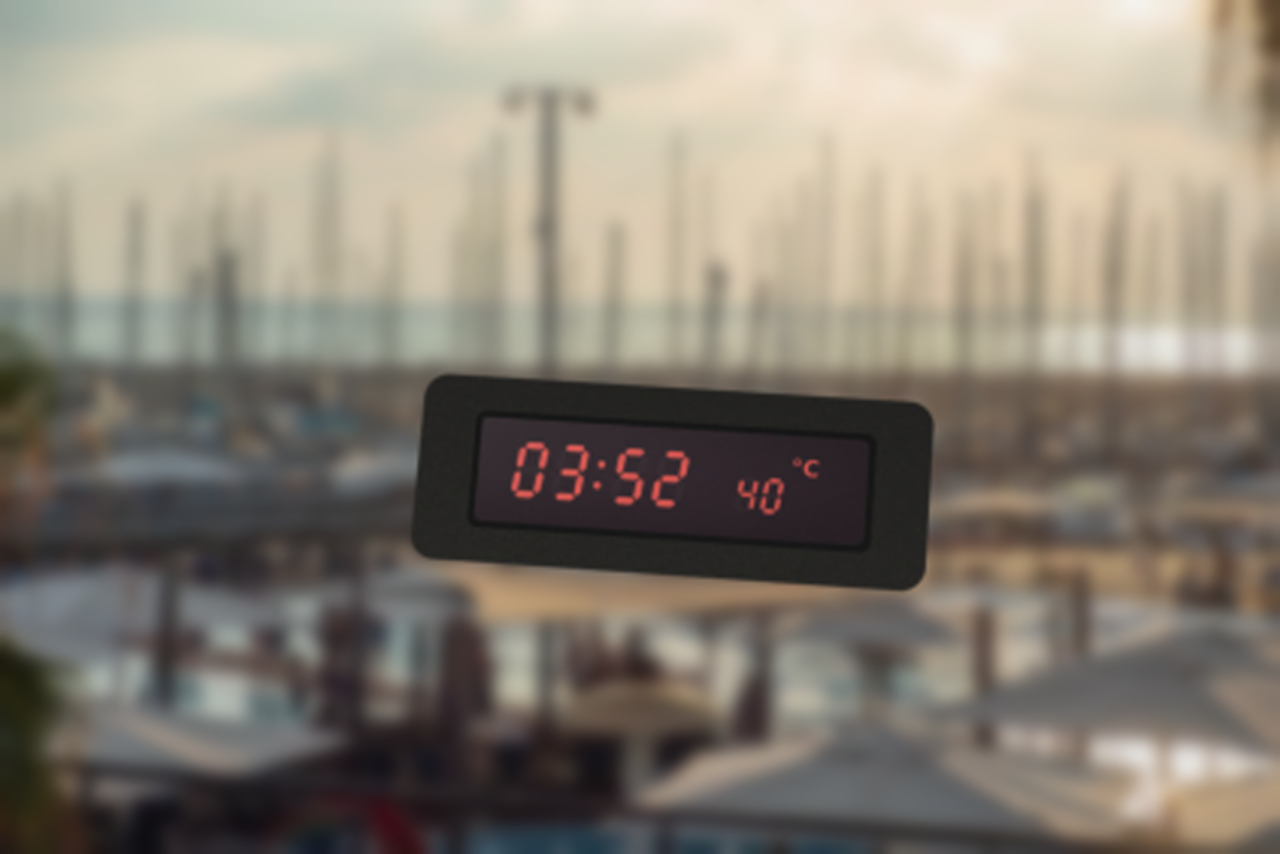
h=3 m=52
